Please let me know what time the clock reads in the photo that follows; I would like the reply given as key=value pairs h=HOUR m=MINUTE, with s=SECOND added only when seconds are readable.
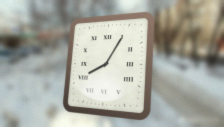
h=8 m=5
